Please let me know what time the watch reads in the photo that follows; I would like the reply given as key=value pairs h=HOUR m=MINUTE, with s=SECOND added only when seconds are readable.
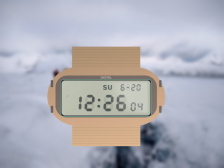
h=12 m=26 s=4
